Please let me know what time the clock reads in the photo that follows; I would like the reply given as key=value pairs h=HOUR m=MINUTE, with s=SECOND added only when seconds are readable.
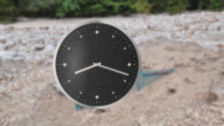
h=8 m=18
